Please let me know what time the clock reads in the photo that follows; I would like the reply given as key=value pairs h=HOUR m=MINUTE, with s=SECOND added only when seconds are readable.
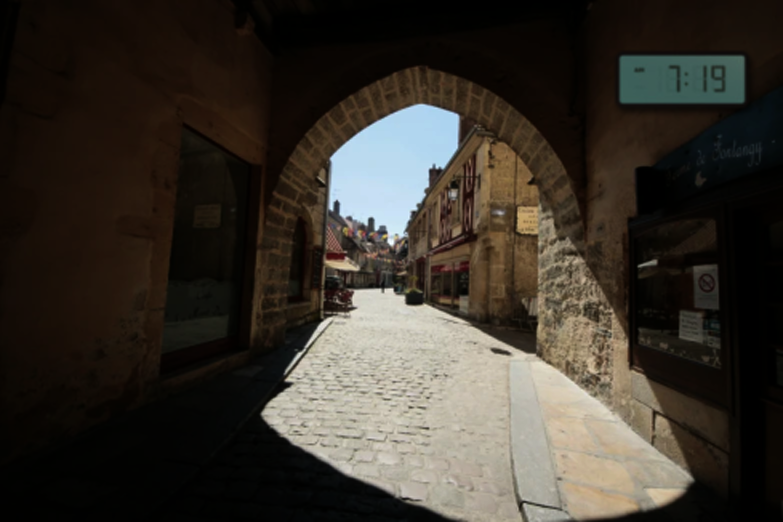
h=7 m=19
